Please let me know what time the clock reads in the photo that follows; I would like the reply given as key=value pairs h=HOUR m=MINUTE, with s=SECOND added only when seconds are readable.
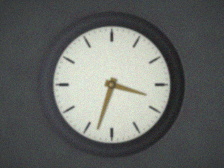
h=3 m=33
